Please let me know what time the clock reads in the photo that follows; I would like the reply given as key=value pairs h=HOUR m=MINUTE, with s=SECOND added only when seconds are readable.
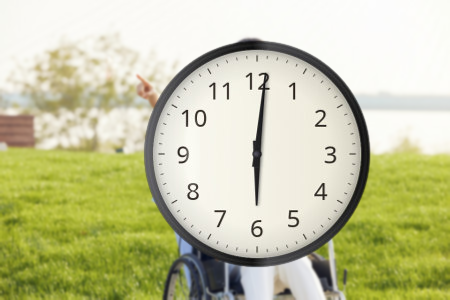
h=6 m=1
